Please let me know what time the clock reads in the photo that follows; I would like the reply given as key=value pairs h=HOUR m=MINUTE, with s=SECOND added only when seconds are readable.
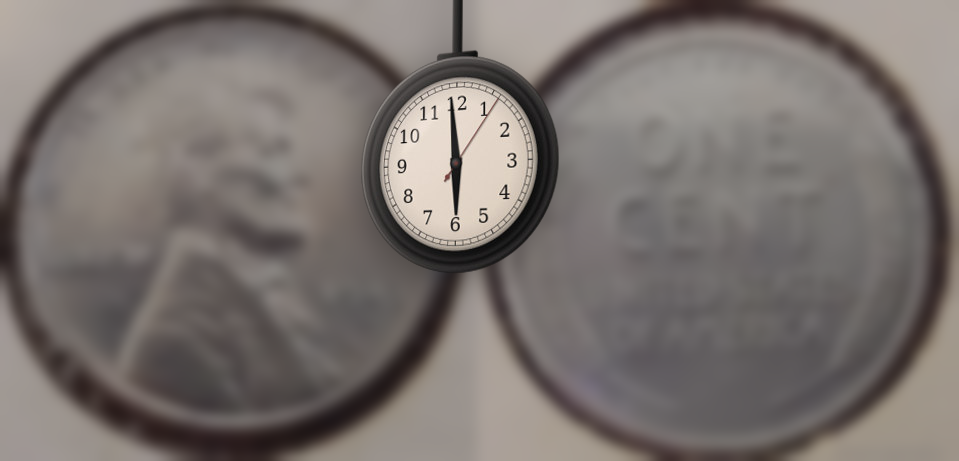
h=5 m=59 s=6
